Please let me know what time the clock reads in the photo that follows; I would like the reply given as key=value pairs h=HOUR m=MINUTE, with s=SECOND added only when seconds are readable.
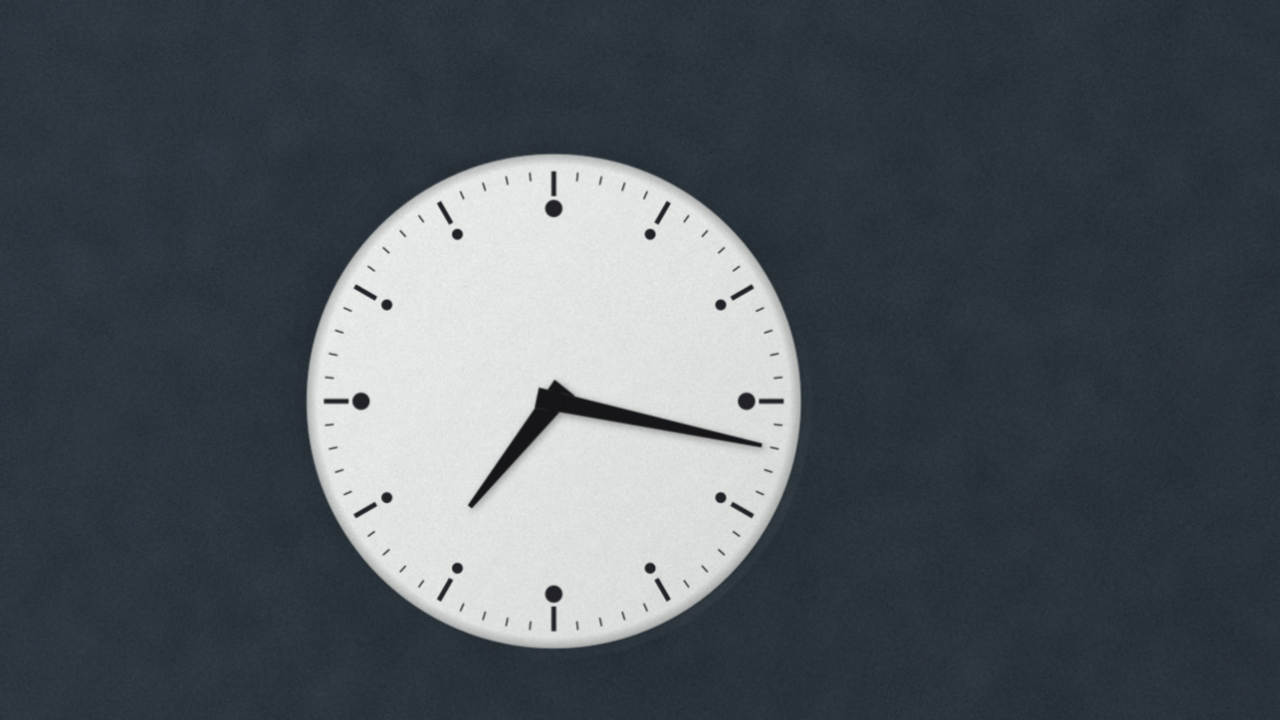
h=7 m=17
